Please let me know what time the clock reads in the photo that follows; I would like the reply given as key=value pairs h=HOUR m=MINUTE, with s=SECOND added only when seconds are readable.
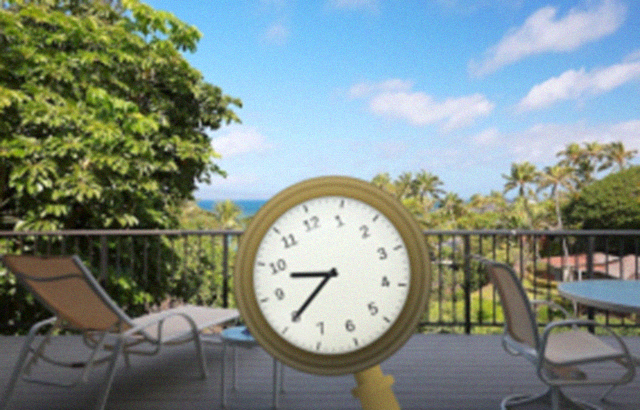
h=9 m=40
